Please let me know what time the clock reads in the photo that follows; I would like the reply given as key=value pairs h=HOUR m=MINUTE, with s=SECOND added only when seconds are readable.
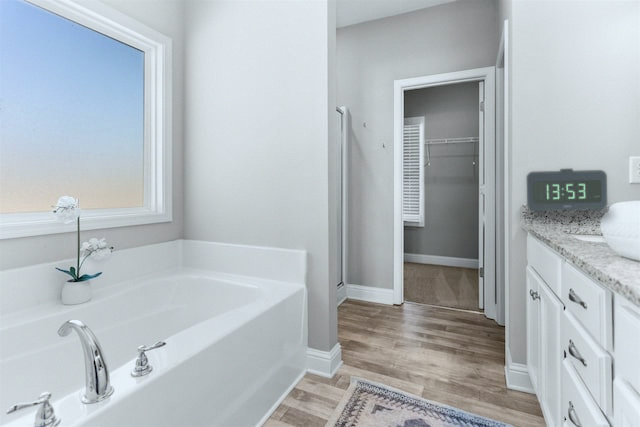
h=13 m=53
